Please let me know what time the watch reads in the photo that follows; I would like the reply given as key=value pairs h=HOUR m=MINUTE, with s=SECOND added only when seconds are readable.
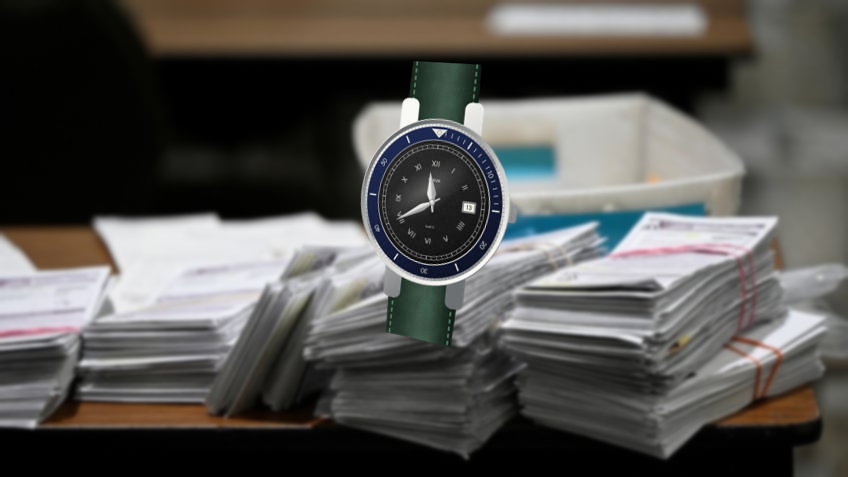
h=11 m=40
